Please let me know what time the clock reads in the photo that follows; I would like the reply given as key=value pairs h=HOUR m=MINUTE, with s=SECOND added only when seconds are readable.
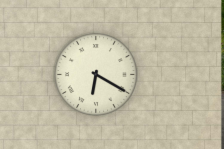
h=6 m=20
